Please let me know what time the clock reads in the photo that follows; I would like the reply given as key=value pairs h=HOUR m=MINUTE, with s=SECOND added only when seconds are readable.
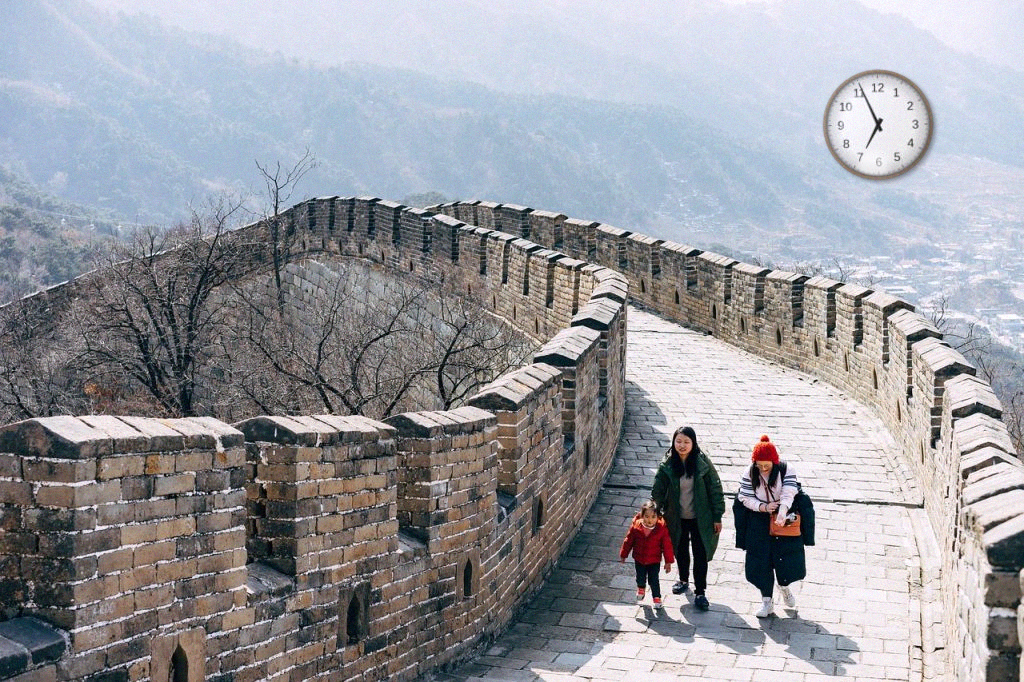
h=6 m=56
